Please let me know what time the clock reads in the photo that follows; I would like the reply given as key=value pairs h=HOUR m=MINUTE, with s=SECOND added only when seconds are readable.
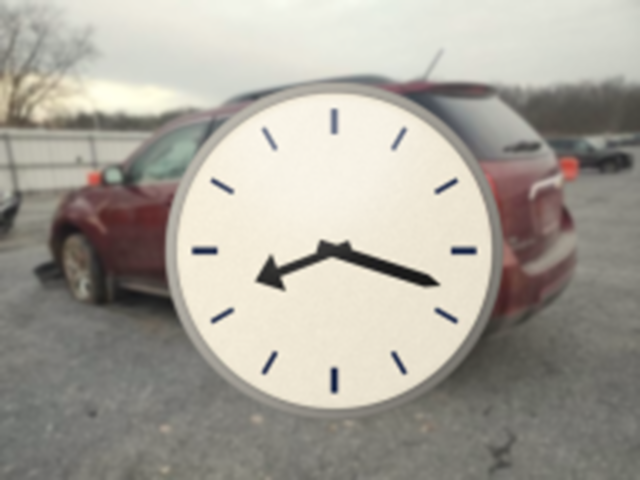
h=8 m=18
